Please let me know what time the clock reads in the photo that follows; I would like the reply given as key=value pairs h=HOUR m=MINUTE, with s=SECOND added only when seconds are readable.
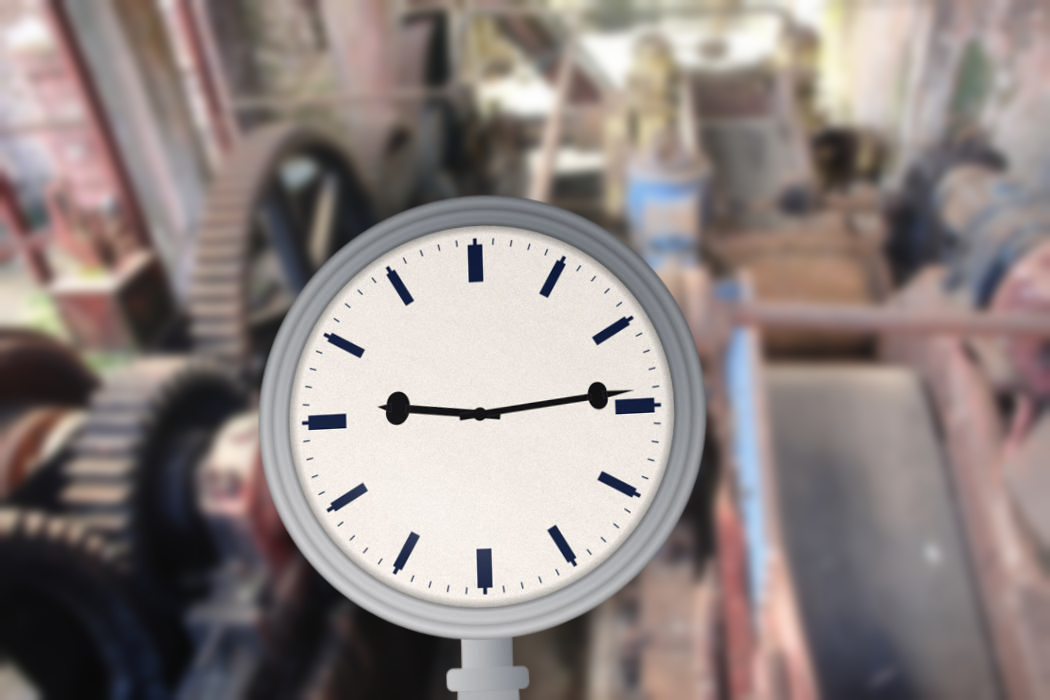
h=9 m=14
